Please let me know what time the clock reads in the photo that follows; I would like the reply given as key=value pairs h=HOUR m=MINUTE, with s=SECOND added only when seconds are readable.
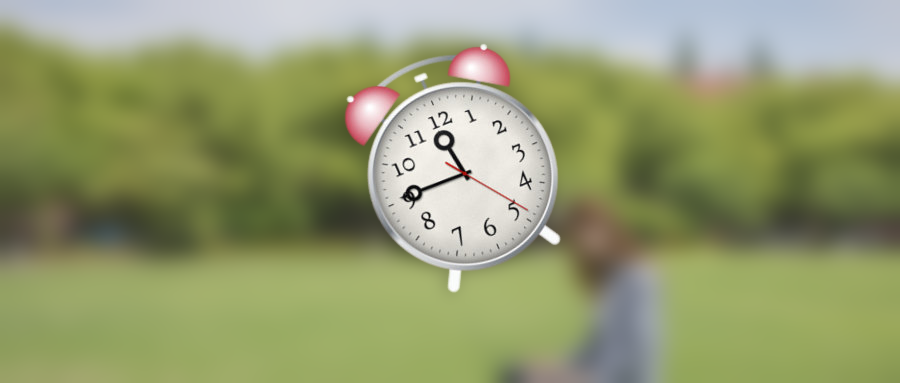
h=11 m=45 s=24
